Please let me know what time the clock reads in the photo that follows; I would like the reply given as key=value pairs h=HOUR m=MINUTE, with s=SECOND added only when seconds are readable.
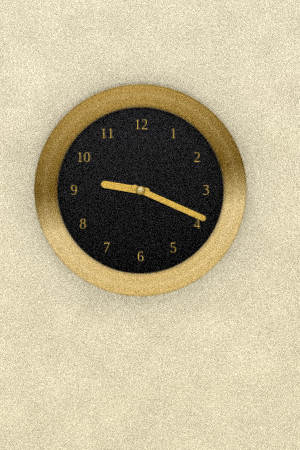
h=9 m=19
